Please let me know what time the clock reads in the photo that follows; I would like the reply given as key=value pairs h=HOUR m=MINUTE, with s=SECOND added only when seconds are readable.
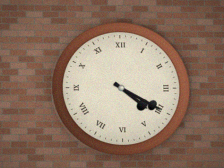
h=4 m=20
